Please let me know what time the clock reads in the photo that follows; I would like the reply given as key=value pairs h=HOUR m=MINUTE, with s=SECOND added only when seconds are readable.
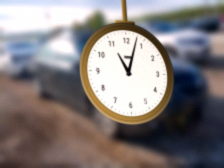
h=11 m=3
